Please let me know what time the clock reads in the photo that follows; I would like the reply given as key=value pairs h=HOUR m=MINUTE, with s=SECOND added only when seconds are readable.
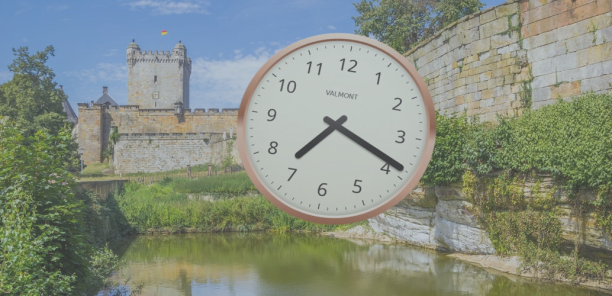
h=7 m=19
